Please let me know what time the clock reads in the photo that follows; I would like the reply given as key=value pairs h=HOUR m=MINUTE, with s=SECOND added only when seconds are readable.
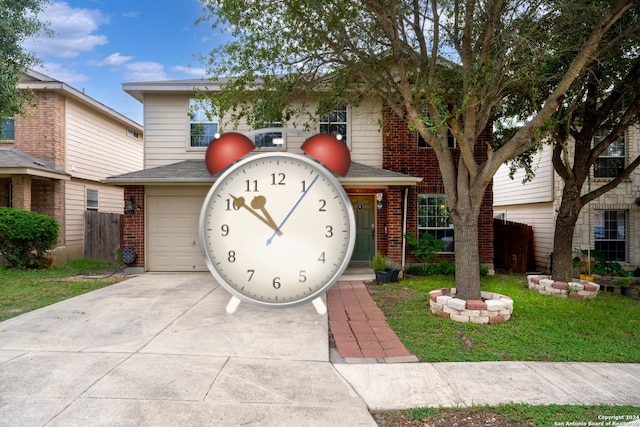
h=10 m=51 s=6
